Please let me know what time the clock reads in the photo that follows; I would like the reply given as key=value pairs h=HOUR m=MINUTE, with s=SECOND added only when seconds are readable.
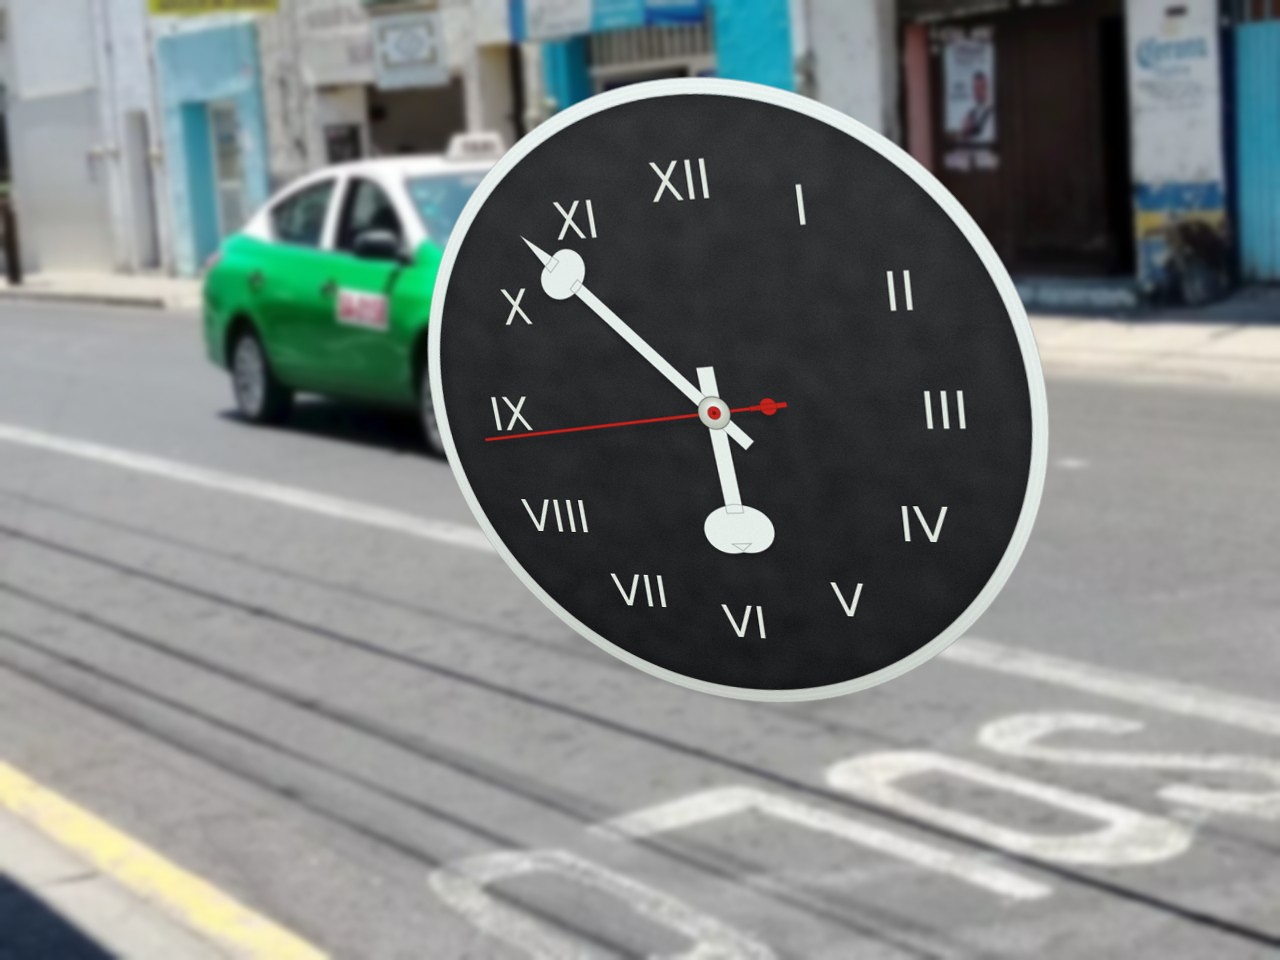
h=5 m=52 s=44
